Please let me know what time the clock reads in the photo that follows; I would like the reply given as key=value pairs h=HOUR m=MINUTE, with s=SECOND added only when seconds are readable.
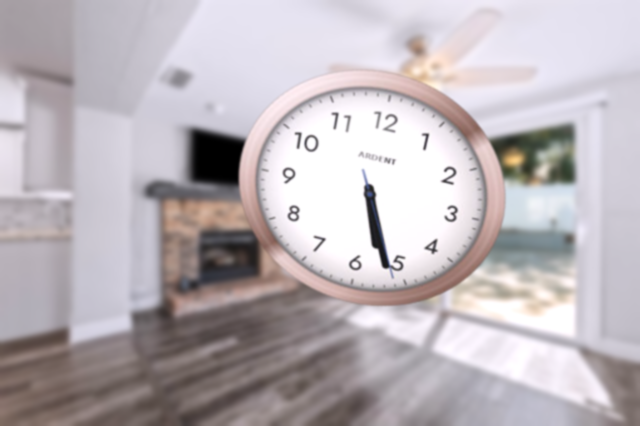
h=5 m=26 s=26
